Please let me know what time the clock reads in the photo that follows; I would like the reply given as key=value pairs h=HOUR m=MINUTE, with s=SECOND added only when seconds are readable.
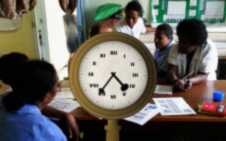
h=4 m=36
